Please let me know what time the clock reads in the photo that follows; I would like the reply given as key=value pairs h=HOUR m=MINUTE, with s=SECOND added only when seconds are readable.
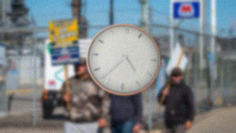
h=4 m=37
